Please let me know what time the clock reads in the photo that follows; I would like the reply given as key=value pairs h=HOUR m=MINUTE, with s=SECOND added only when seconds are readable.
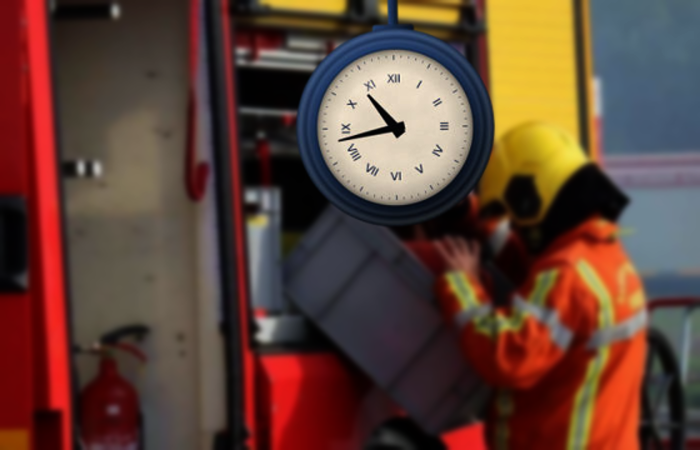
h=10 m=43
